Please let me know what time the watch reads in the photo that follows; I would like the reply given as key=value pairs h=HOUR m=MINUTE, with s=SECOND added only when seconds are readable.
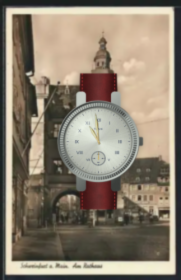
h=10 m=59
